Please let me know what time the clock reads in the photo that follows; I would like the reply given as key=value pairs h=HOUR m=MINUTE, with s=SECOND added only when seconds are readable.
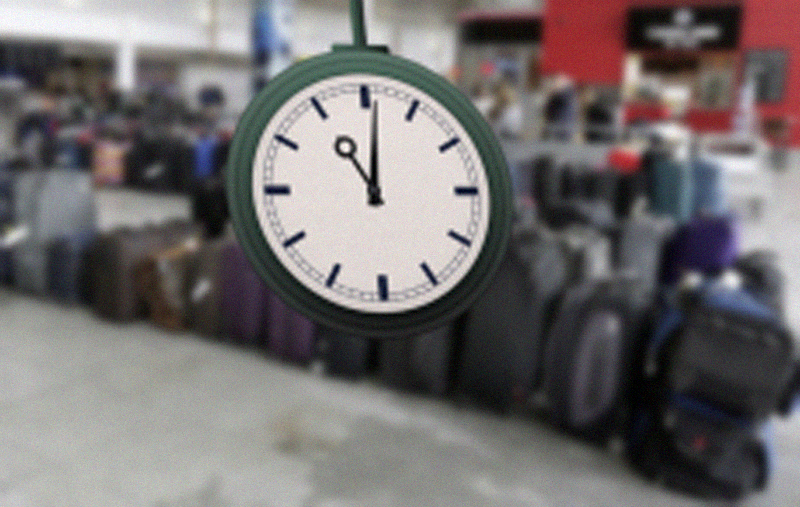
h=11 m=1
